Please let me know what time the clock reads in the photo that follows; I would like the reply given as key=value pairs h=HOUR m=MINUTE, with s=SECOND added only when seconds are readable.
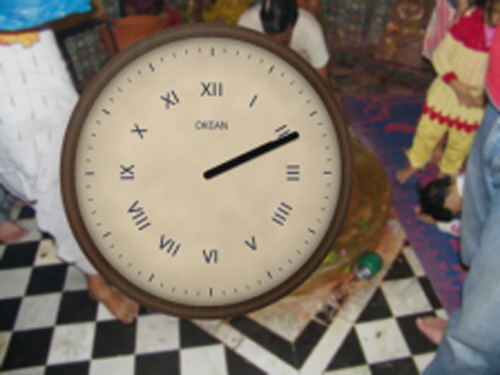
h=2 m=11
